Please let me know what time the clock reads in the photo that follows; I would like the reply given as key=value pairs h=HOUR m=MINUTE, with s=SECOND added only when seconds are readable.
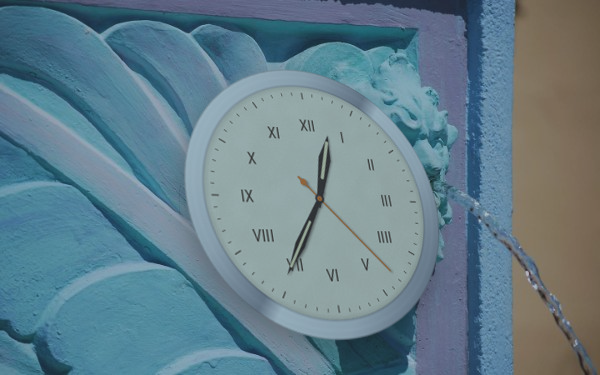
h=12 m=35 s=23
